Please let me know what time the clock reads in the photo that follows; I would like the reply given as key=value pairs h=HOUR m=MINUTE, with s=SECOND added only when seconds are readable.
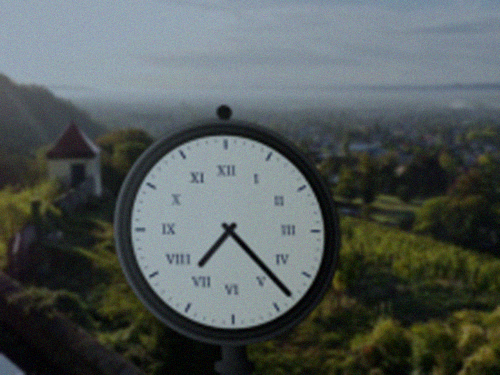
h=7 m=23
